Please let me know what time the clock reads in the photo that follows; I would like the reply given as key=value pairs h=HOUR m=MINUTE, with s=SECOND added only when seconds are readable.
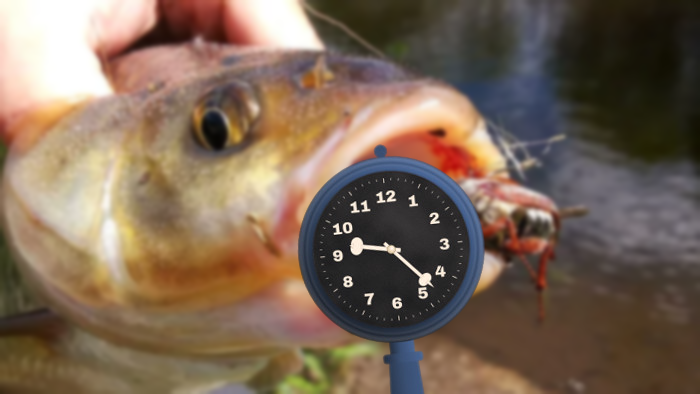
h=9 m=23
